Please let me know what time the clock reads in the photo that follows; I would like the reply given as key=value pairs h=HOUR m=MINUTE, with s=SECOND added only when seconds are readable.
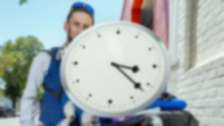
h=3 m=22
